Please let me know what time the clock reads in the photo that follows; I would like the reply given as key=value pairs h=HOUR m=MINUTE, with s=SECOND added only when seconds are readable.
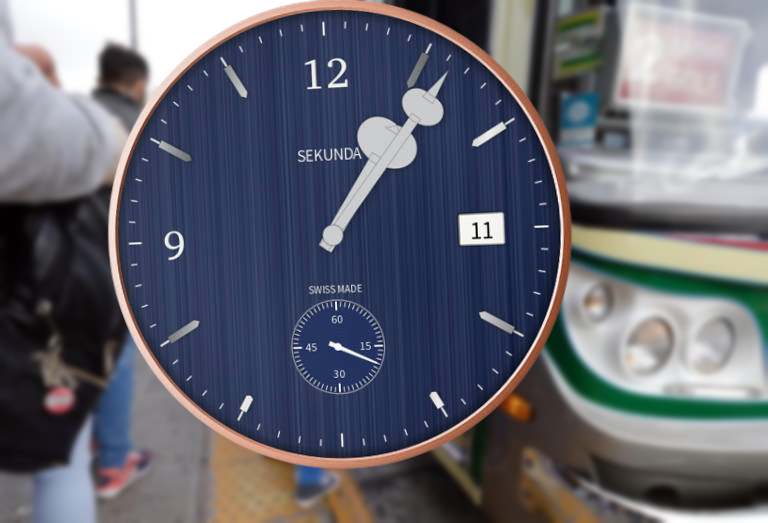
h=1 m=6 s=19
